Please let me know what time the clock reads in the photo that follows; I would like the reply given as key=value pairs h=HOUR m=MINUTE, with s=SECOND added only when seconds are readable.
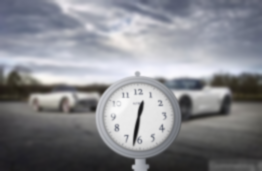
h=12 m=32
